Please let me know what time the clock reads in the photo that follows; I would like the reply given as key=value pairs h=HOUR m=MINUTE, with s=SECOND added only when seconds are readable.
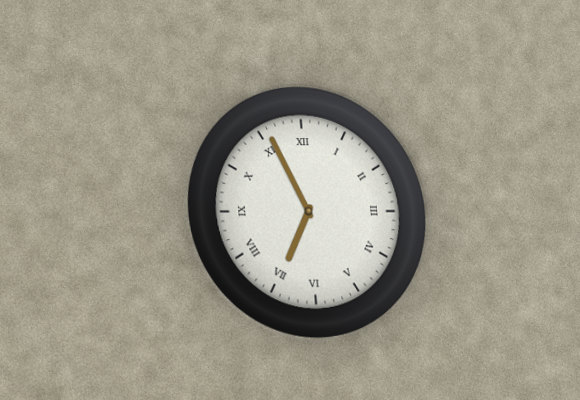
h=6 m=56
